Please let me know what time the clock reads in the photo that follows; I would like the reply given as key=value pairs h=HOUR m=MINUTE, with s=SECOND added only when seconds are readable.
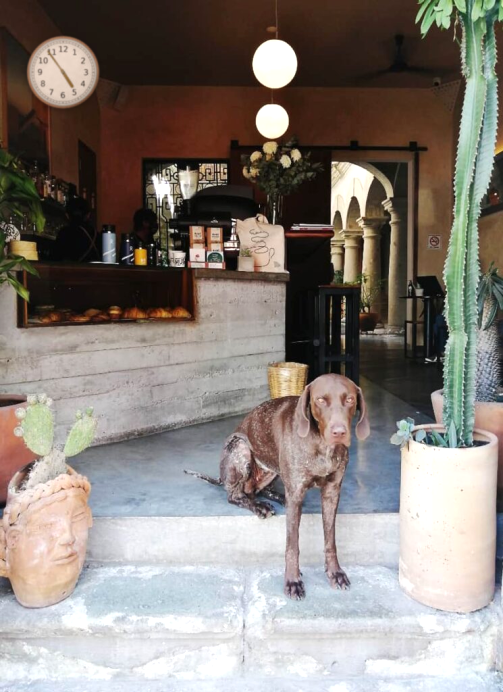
h=4 m=54
